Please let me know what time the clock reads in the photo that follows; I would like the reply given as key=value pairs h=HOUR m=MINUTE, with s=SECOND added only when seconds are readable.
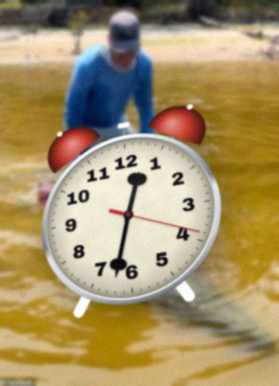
h=12 m=32 s=19
